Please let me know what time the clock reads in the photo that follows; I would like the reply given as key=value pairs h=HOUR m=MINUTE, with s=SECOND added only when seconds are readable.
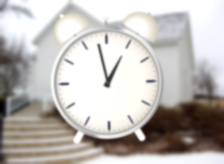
h=12 m=58
